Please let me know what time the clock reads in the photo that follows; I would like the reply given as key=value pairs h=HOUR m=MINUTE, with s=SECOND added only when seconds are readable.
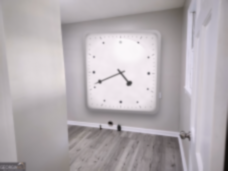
h=4 m=41
